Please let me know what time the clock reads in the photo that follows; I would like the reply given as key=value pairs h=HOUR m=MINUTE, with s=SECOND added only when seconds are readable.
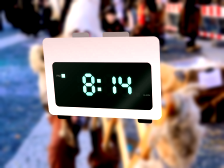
h=8 m=14
